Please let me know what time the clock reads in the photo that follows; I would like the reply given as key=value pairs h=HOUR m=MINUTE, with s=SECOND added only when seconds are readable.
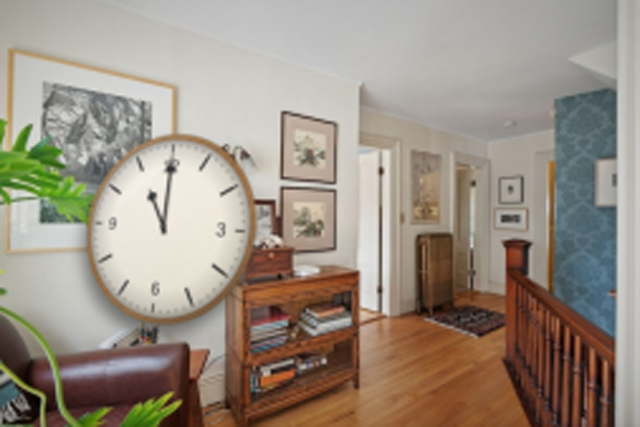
h=11 m=0
